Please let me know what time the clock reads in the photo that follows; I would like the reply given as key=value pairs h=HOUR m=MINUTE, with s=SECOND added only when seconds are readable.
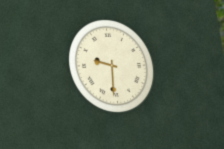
h=9 m=31
